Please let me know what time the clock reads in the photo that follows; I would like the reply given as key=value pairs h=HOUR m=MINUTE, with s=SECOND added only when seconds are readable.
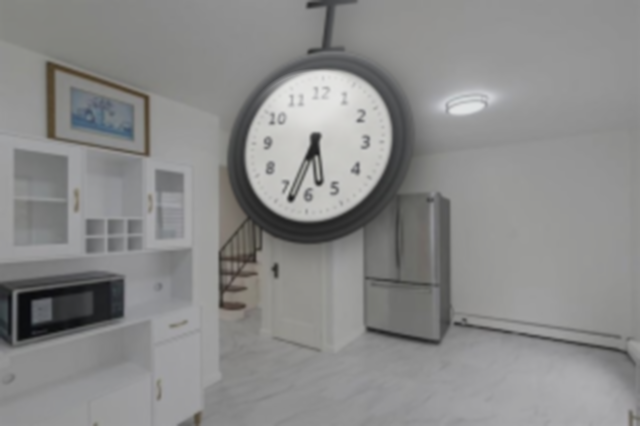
h=5 m=33
